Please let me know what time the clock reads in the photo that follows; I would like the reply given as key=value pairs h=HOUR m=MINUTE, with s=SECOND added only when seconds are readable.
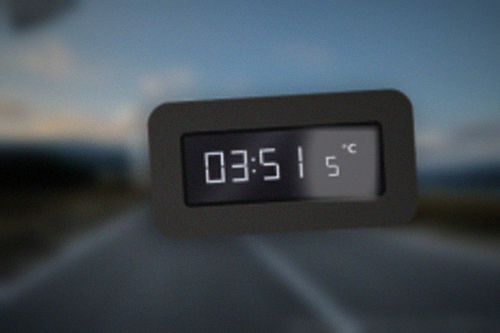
h=3 m=51
